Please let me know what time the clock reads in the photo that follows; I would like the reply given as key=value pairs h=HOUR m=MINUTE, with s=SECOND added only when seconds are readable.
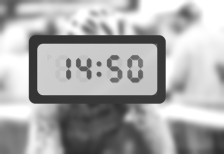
h=14 m=50
